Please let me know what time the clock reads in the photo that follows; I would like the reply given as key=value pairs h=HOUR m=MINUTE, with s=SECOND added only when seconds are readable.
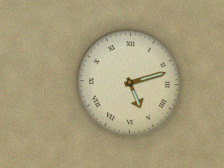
h=5 m=12
